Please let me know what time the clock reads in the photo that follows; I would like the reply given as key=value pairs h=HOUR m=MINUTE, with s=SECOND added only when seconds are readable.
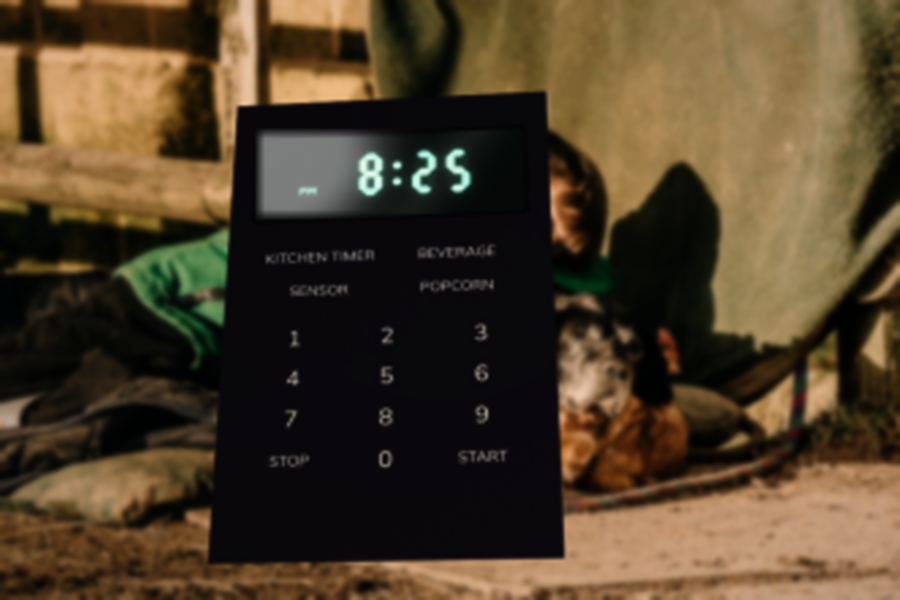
h=8 m=25
